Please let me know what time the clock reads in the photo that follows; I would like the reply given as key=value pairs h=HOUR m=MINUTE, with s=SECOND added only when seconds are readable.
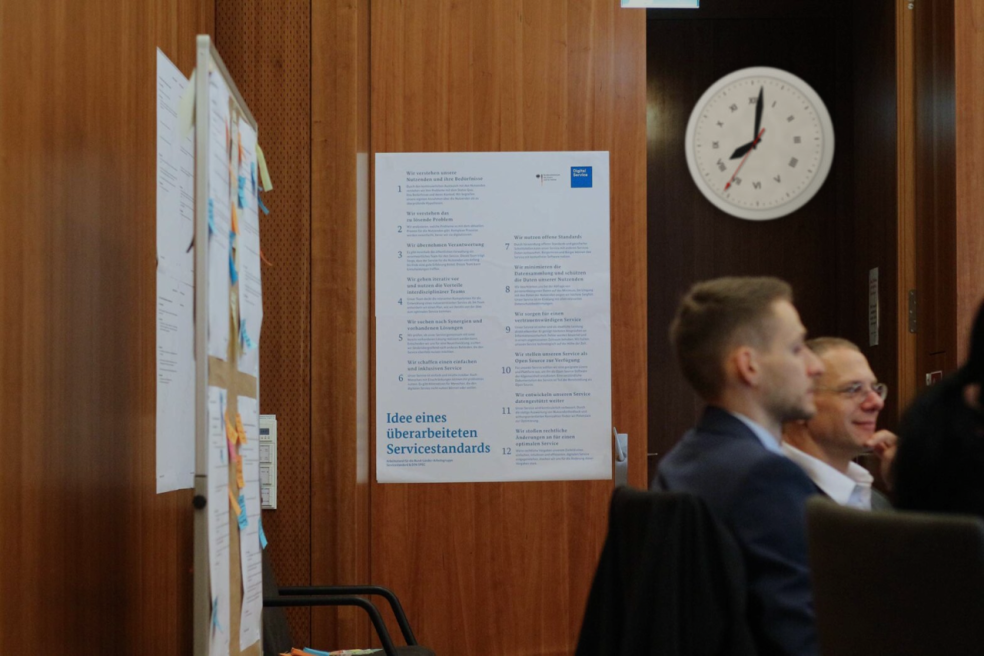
h=8 m=1 s=36
